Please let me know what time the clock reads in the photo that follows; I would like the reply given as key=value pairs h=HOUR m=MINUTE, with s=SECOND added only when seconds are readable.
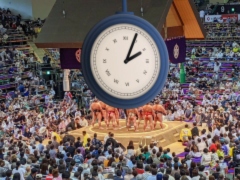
h=2 m=4
